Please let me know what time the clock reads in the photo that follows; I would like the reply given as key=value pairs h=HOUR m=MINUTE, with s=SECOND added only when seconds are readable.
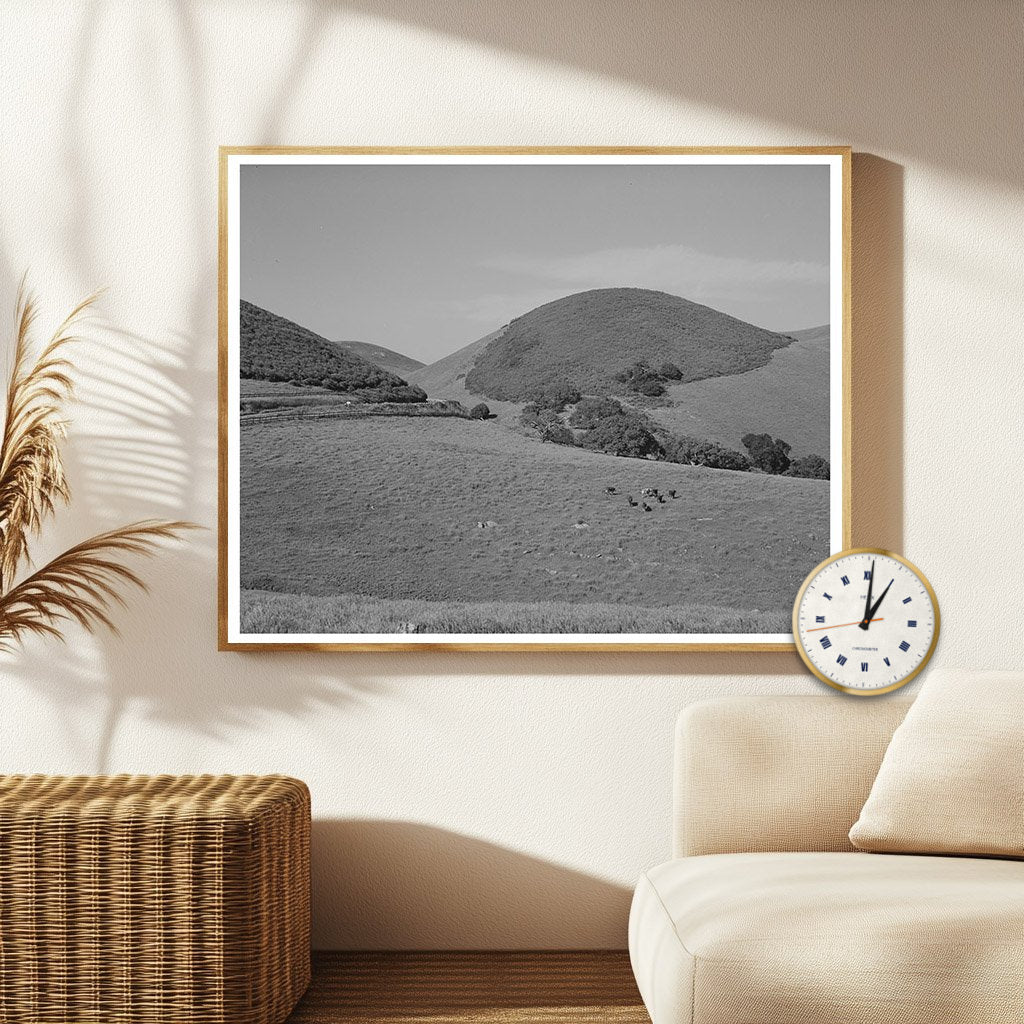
h=1 m=0 s=43
